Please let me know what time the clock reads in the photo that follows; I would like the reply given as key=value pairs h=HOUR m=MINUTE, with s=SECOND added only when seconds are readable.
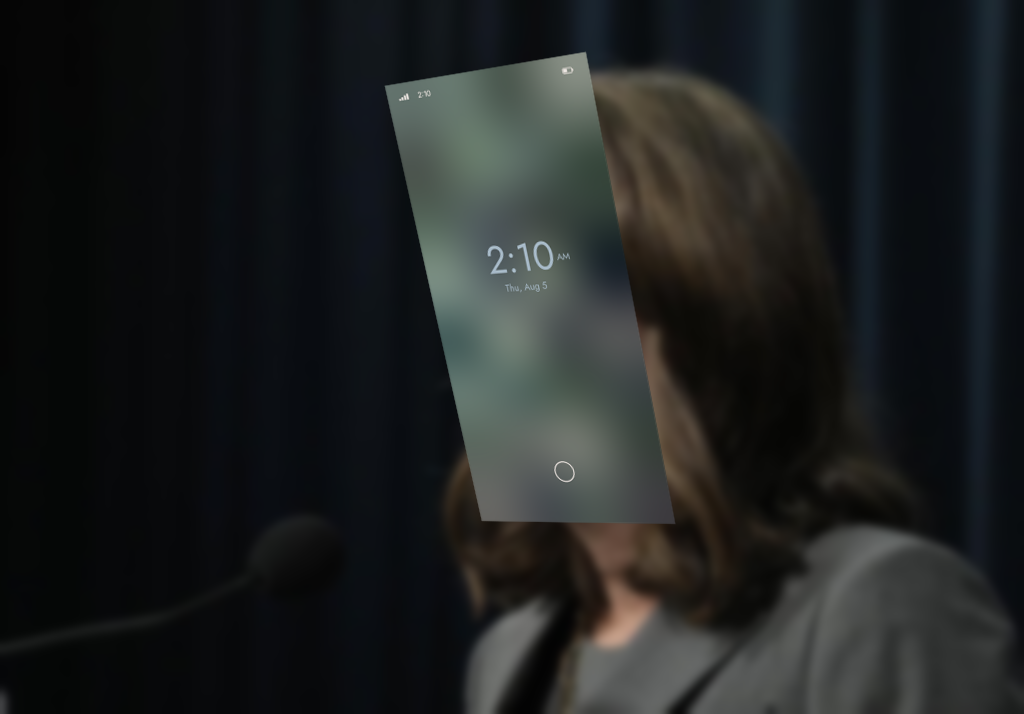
h=2 m=10
